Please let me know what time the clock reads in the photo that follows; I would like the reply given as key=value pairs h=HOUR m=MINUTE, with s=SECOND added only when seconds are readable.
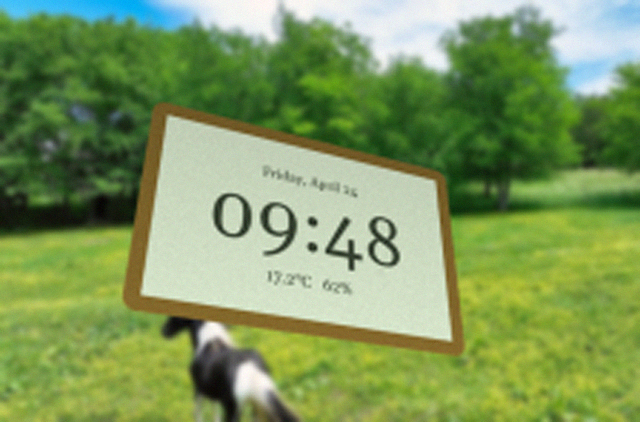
h=9 m=48
